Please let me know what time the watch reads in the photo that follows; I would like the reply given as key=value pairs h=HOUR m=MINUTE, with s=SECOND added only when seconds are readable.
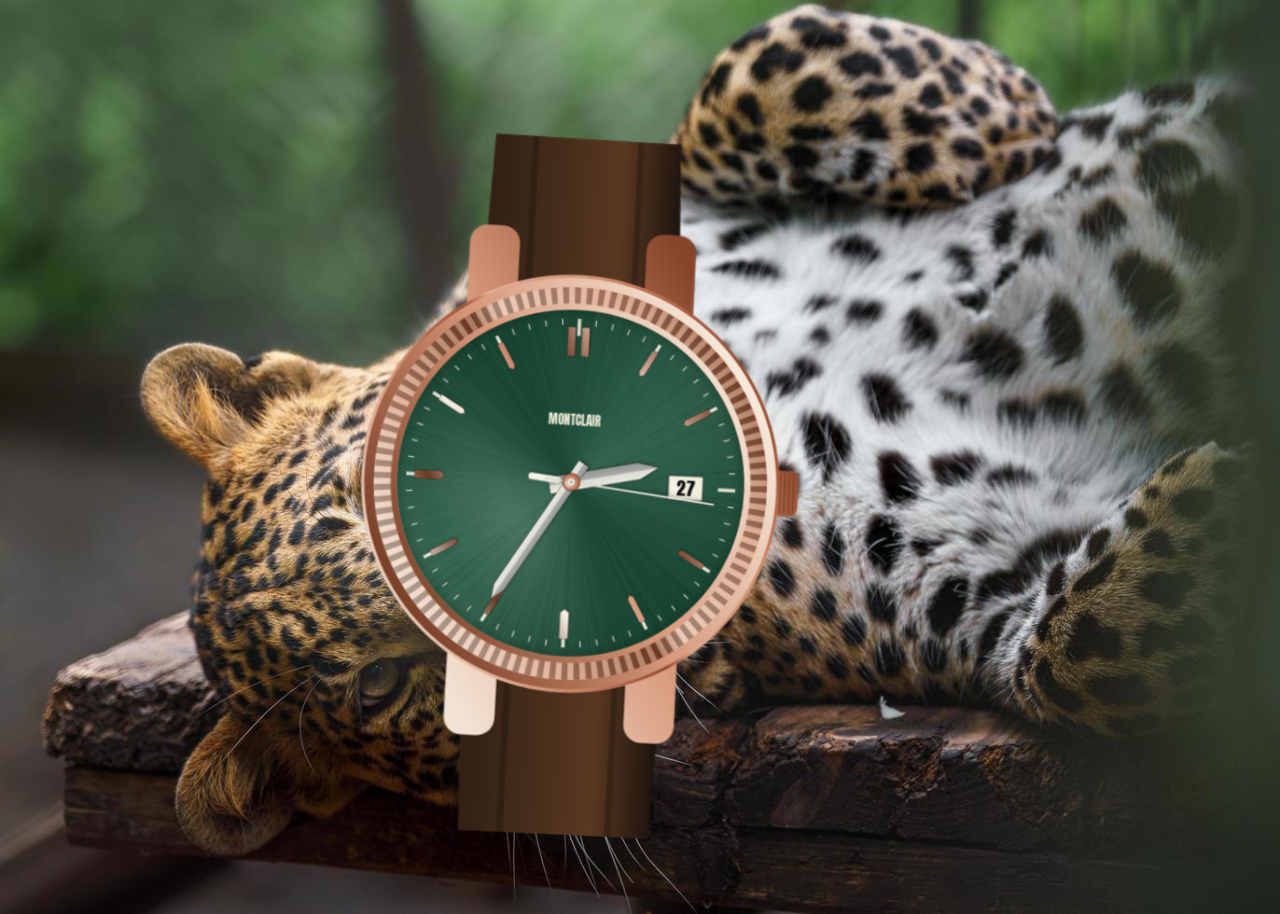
h=2 m=35 s=16
